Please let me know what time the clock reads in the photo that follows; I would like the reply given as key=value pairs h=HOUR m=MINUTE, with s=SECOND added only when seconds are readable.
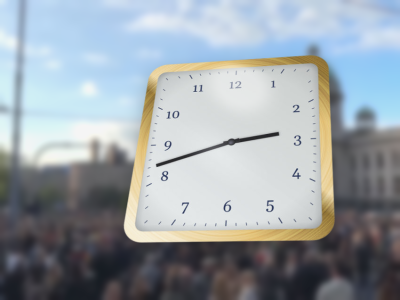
h=2 m=42
